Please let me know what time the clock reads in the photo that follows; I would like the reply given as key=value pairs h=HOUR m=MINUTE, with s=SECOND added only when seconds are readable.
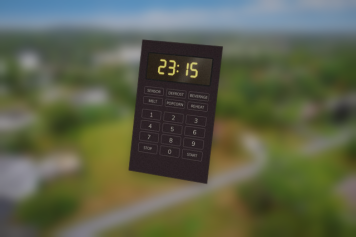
h=23 m=15
